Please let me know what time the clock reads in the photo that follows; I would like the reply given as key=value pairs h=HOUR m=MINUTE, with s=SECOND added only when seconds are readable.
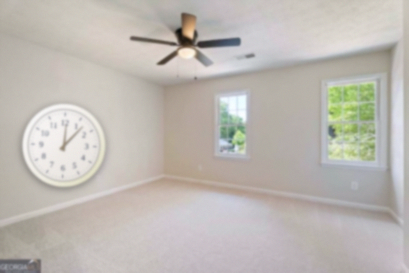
h=12 m=7
